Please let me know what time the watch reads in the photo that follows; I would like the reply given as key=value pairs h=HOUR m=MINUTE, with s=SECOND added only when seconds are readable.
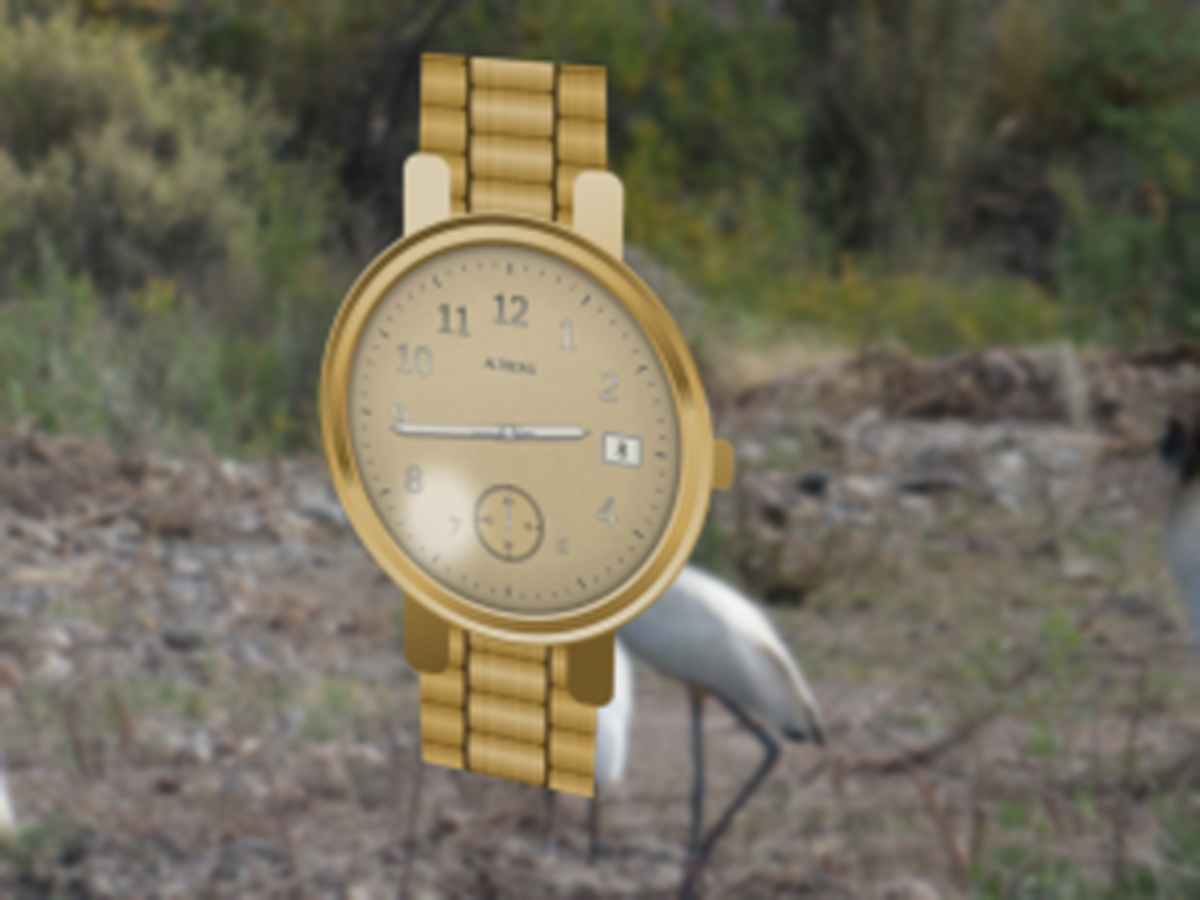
h=2 m=44
